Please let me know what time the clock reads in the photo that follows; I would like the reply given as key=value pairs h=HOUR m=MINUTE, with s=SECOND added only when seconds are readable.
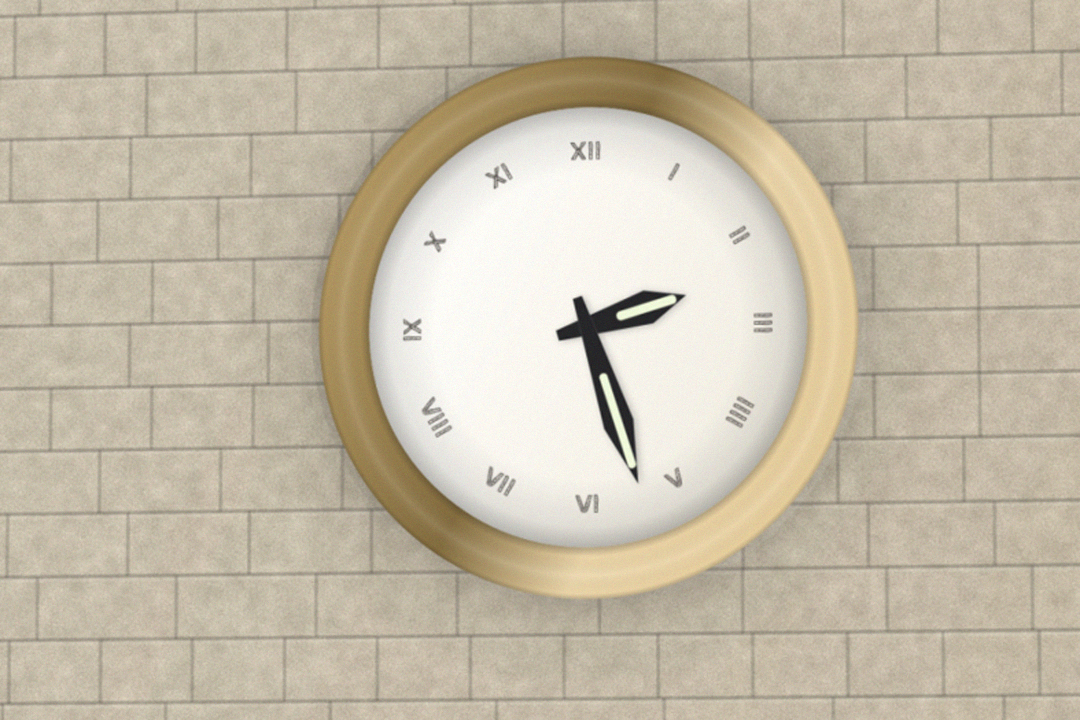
h=2 m=27
